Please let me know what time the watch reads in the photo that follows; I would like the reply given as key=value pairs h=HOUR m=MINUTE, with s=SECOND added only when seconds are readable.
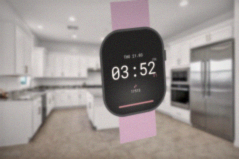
h=3 m=52
